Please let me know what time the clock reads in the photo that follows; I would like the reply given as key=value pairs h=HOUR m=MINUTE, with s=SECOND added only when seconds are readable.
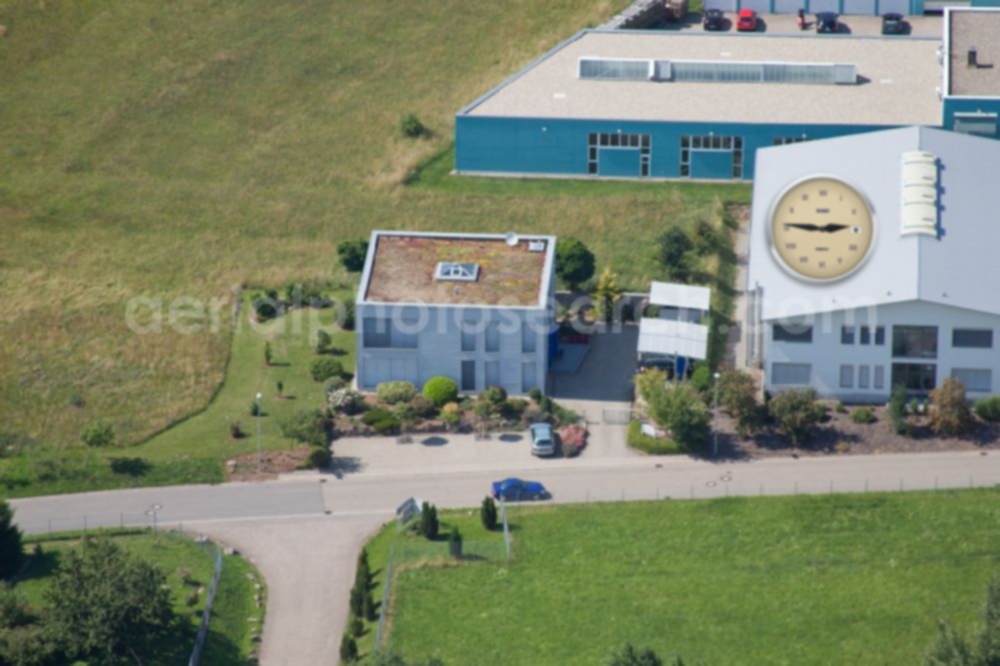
h=2 m=46
